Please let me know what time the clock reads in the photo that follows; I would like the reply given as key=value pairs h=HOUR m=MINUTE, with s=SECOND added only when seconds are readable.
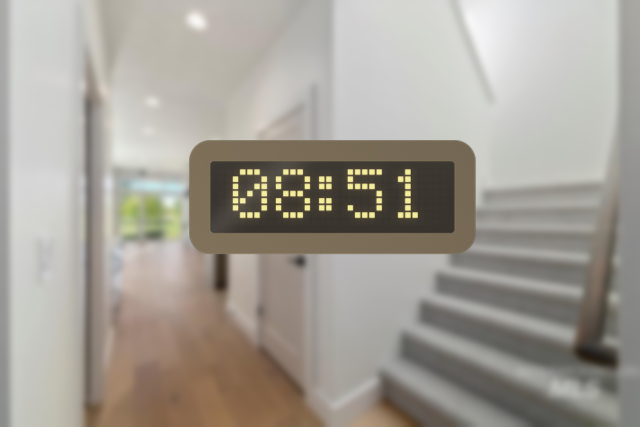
h=8 m=51
